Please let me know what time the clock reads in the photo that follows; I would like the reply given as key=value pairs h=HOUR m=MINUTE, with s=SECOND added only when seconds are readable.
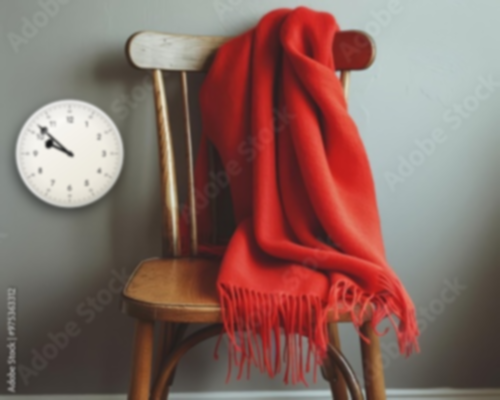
h=9 m=52
